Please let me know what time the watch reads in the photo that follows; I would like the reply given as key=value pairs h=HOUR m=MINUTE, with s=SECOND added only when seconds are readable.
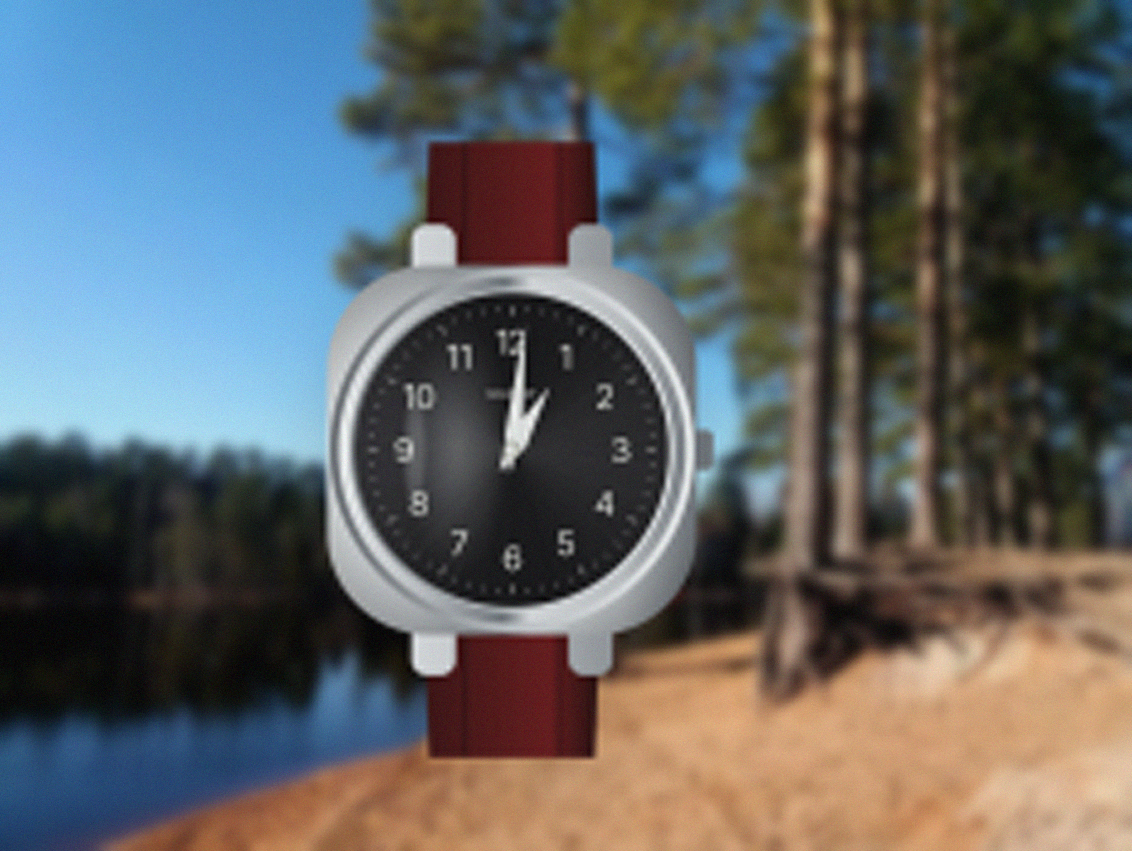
h=1 m=1
